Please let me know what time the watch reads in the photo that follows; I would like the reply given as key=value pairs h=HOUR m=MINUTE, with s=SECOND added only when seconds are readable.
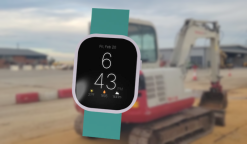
h=6 m=43
